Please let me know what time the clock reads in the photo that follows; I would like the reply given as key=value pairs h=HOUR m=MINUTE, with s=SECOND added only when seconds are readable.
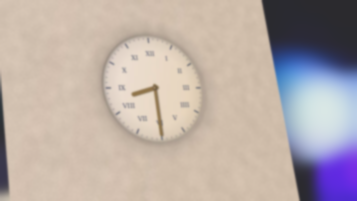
h=8 m=30
